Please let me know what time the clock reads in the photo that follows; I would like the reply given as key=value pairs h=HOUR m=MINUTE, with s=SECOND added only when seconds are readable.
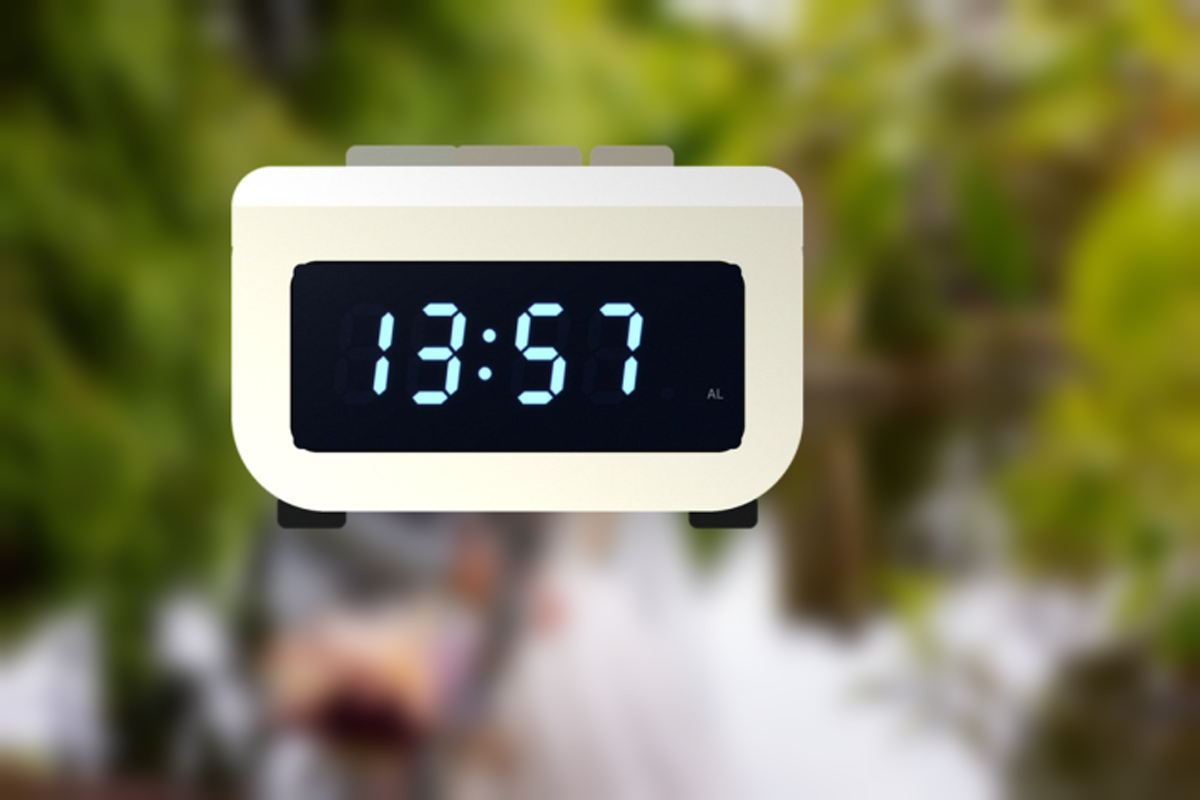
h=13 m=57
